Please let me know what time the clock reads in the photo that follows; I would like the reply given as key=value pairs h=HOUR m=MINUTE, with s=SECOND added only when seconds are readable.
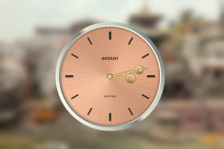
h=3 m=13
